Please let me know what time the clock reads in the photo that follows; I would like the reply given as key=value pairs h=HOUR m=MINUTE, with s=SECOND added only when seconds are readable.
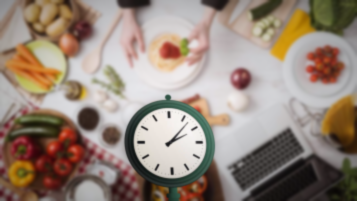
h=2 m=7
